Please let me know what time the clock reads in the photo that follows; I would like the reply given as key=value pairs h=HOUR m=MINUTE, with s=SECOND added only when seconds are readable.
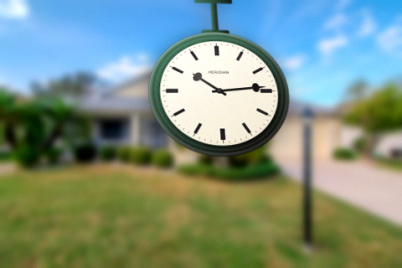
h=10 m=14
